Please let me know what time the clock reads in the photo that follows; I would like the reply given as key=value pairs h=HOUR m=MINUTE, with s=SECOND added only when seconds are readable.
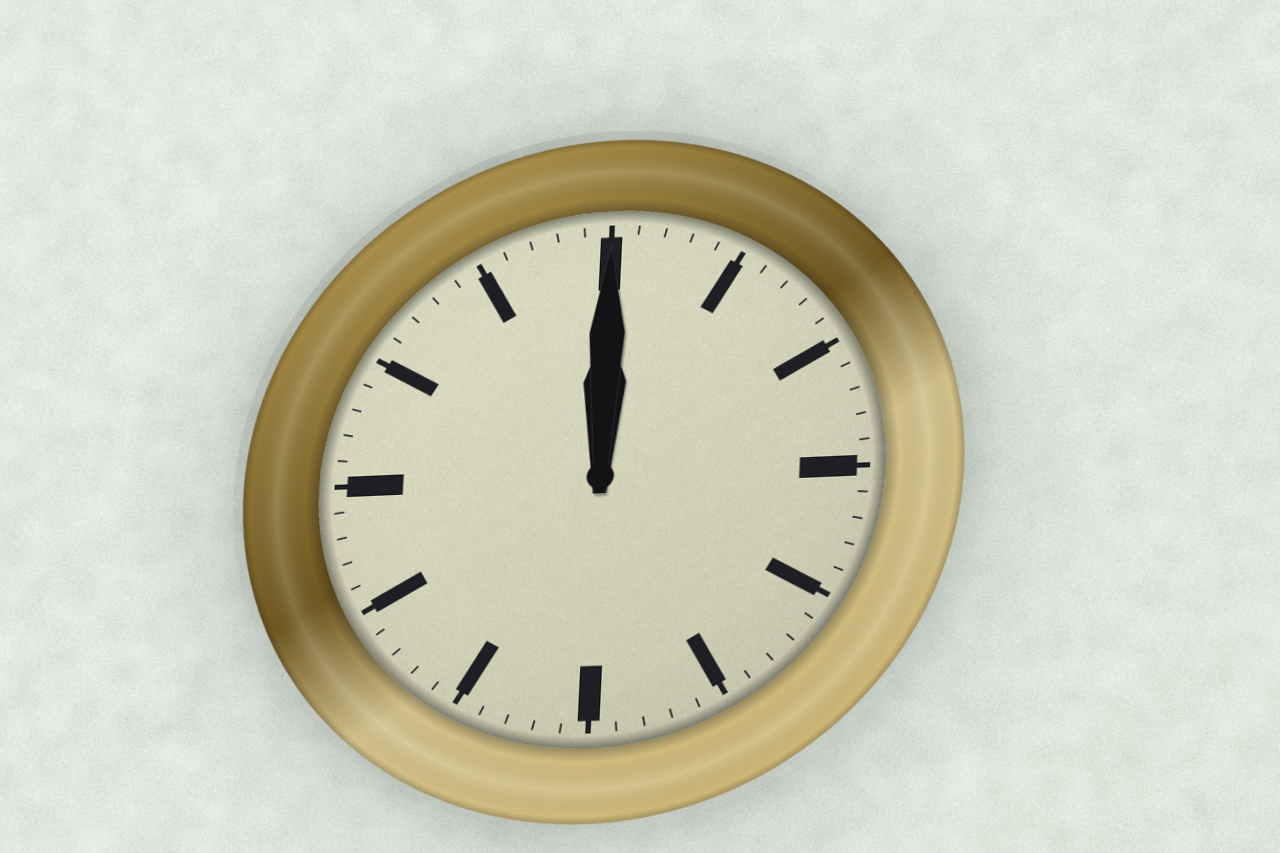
h=12 m=0
